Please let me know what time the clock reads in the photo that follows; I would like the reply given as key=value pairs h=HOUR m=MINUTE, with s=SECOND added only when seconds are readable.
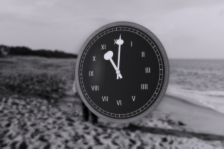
h=11 m=1
